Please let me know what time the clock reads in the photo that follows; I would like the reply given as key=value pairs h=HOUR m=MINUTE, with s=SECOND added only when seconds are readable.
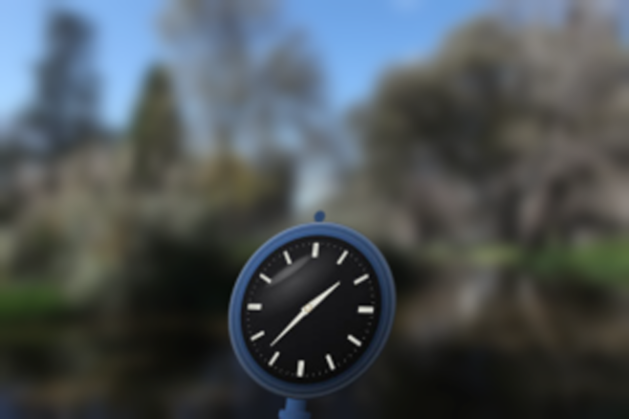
h=1 m=37
